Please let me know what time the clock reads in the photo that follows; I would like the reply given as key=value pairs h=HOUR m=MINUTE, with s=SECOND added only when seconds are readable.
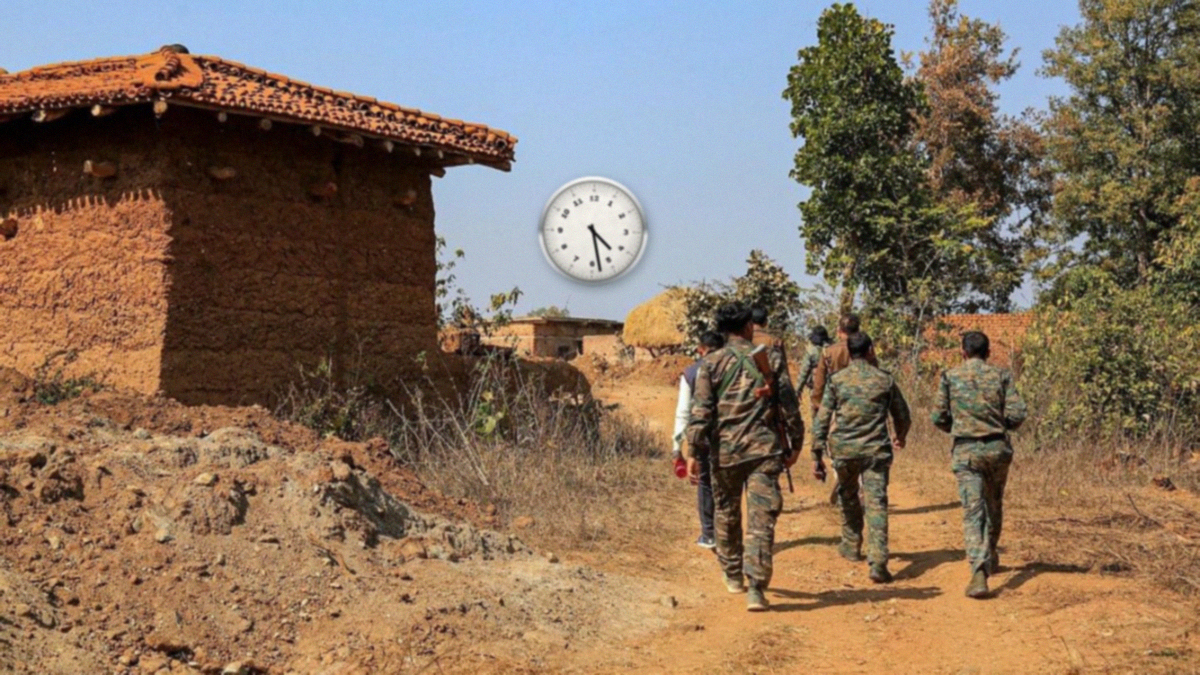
h=4 m=28
